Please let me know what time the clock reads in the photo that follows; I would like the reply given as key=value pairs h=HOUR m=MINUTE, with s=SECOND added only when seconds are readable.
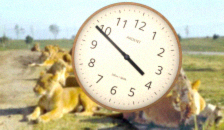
h=3 m=49
